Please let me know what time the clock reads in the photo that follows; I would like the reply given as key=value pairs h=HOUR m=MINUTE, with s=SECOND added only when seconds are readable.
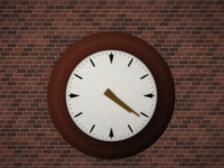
h=4 m=21
